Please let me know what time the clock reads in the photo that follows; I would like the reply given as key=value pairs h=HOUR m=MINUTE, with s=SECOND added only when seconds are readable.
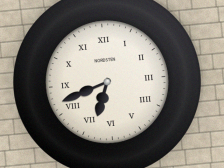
h=6 m=42
